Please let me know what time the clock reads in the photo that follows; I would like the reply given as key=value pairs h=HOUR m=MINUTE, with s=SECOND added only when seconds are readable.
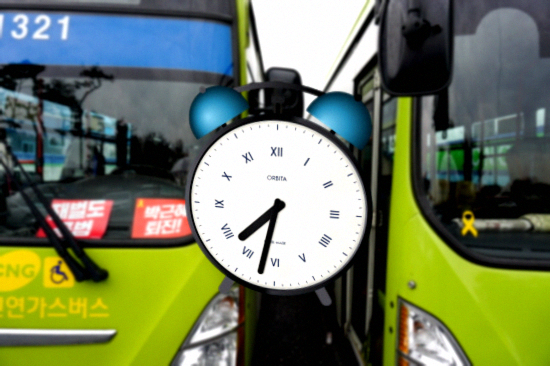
h=7 m=32
